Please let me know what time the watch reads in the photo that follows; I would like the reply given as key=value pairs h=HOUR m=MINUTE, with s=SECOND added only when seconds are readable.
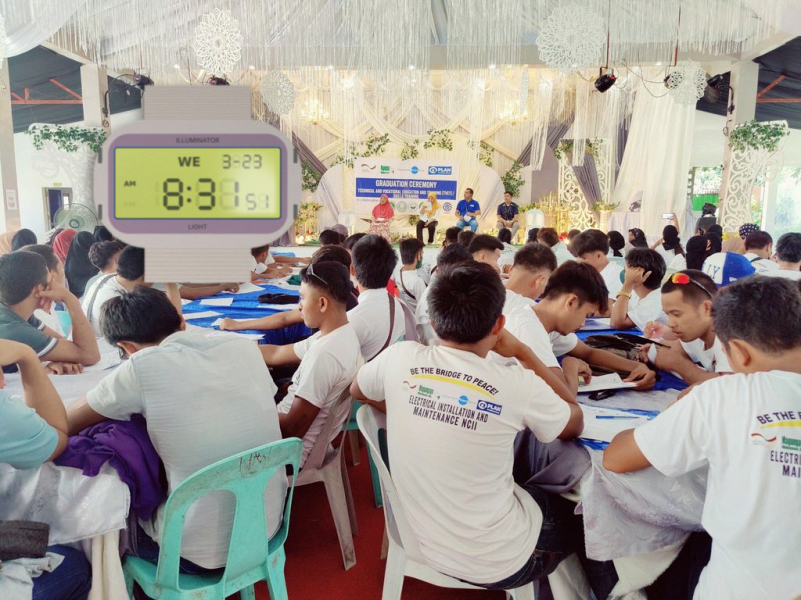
h=8 m=31 s=51
